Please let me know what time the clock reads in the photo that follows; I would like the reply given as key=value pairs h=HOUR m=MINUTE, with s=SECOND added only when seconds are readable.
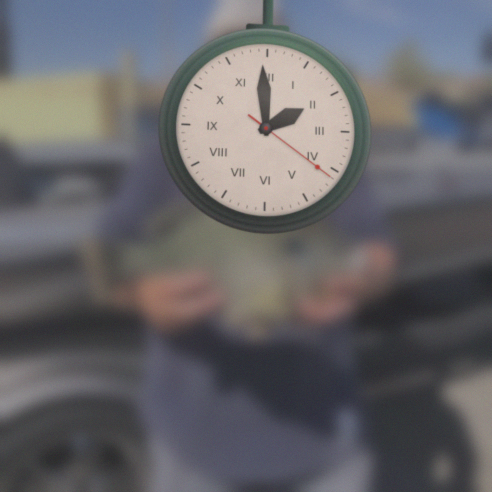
h=1 m=59 s=21
